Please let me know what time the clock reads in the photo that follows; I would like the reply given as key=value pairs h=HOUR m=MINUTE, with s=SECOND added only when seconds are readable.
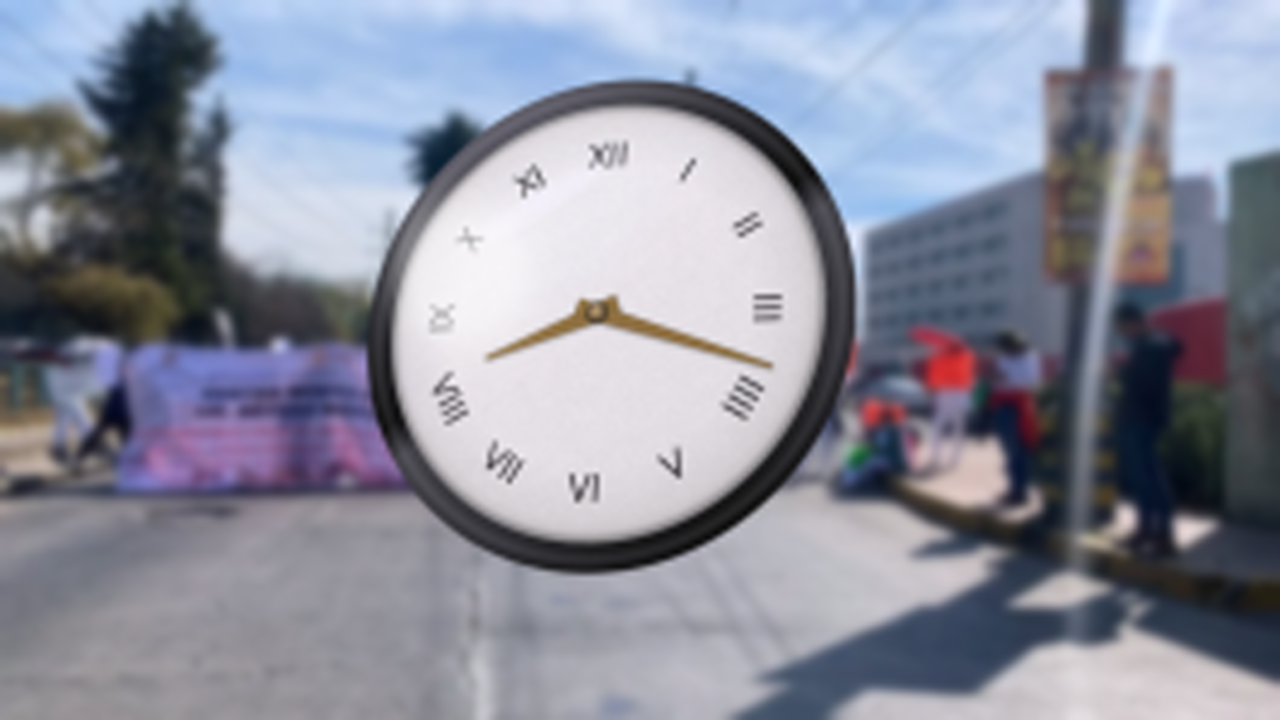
h=8 m=18
